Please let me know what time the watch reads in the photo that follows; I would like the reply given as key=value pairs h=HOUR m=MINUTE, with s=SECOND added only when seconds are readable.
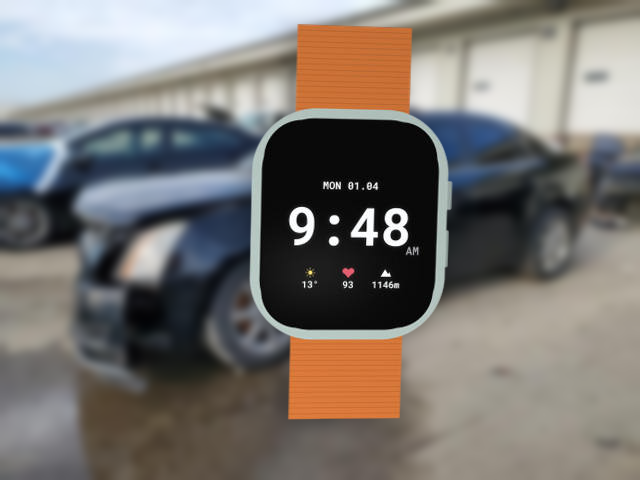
h=9 m=48
